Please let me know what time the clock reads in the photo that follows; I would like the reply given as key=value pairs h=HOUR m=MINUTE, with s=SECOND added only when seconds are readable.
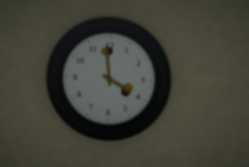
h=3 m=59
